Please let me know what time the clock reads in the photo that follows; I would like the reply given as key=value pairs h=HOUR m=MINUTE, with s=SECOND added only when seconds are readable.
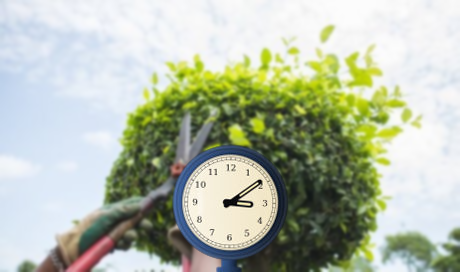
h=3 m=9
